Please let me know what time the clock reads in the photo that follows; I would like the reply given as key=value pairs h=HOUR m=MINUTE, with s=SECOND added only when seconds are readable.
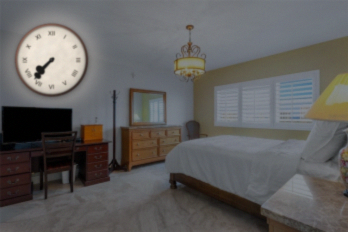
h=7 m=37
